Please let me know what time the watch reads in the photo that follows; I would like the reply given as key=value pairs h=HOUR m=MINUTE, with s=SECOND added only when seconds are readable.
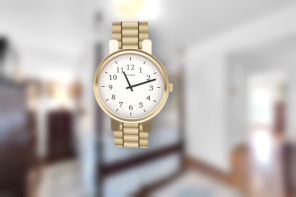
h=11 m=12
